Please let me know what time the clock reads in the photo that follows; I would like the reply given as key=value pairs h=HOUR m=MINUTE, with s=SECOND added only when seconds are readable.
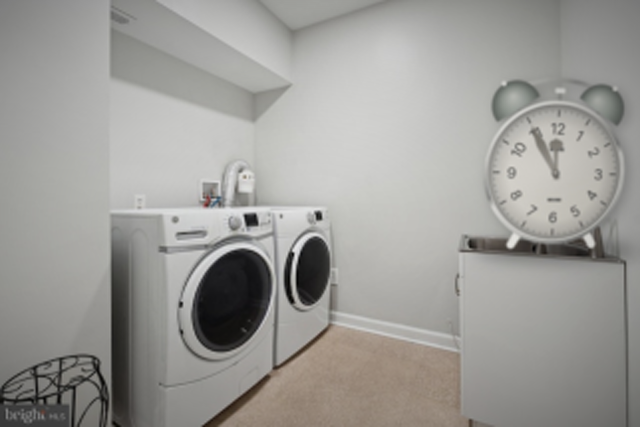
h=11 m=55
